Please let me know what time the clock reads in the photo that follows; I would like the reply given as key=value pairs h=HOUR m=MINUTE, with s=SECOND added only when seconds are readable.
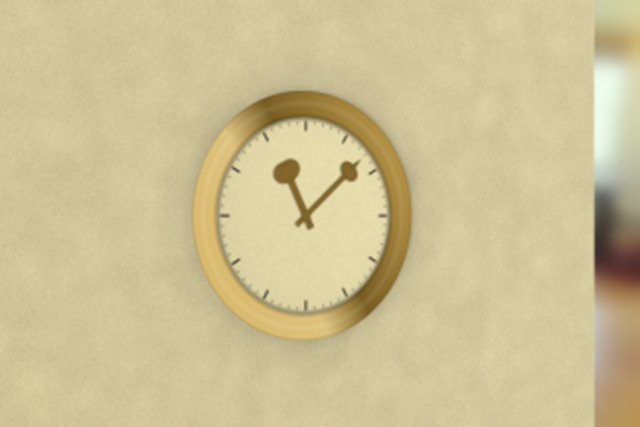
h=11 m=8
